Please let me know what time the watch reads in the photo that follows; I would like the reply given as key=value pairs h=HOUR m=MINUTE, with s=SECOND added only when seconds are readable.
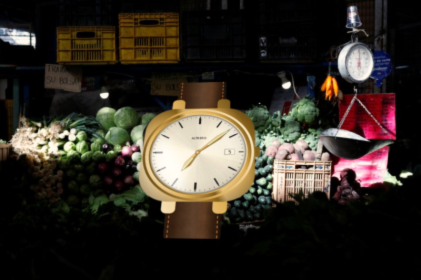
h=7 m=8
